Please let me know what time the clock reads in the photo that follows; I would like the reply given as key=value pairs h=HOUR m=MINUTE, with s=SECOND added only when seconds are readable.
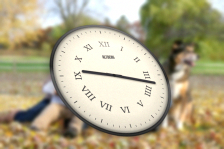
h=9 m=17
